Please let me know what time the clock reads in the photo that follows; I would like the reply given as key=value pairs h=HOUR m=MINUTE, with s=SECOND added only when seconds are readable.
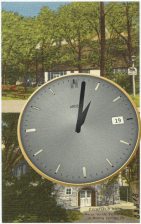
h=1 m=2
